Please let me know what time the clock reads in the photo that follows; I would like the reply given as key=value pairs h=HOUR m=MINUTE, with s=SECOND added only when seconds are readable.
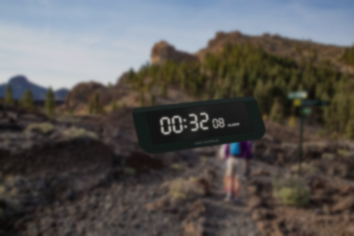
h=0 m=32
